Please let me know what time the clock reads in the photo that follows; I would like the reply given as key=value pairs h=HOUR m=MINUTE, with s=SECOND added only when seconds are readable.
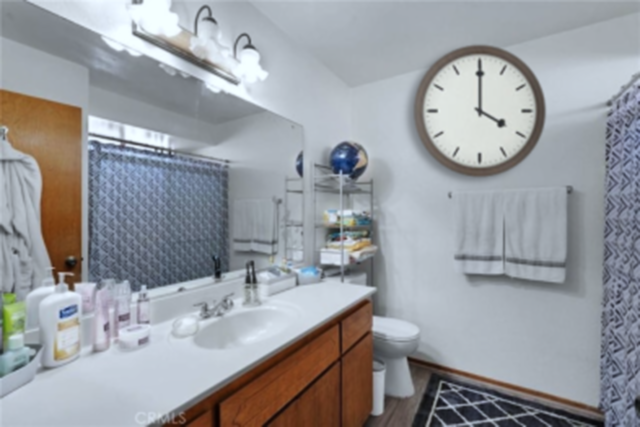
h=4 m=0
